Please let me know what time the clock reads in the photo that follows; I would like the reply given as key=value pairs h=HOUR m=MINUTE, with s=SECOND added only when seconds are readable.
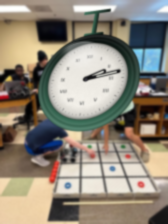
h=2 m=13
